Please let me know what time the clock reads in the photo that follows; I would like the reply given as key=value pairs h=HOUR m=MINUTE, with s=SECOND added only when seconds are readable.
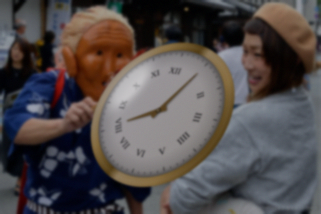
h=8 m=5
